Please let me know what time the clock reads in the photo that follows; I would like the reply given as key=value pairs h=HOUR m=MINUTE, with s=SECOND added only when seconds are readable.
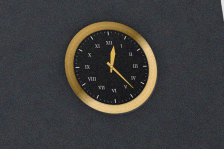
h=12 m=23
